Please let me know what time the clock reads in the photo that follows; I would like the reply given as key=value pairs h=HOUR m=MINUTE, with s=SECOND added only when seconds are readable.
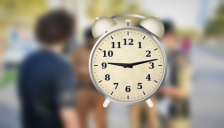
h=9 m=13
